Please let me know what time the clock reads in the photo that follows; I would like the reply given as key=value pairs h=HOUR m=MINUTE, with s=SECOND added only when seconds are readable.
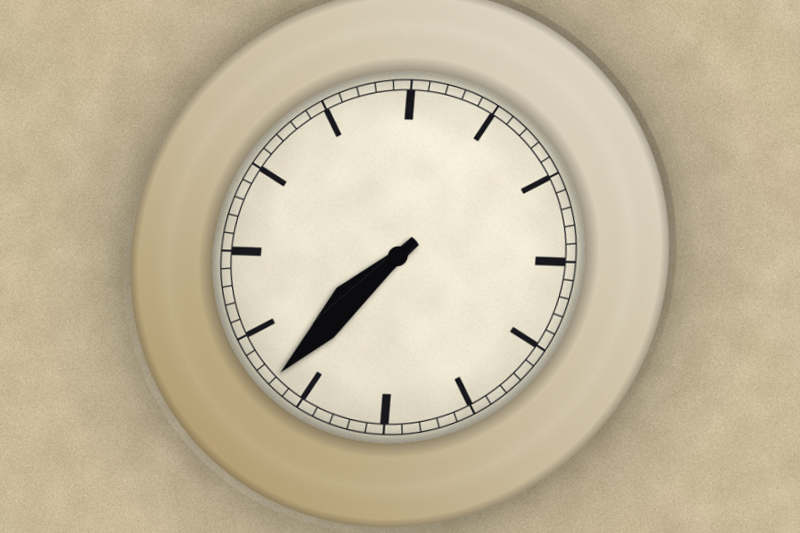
h=7 m=37
